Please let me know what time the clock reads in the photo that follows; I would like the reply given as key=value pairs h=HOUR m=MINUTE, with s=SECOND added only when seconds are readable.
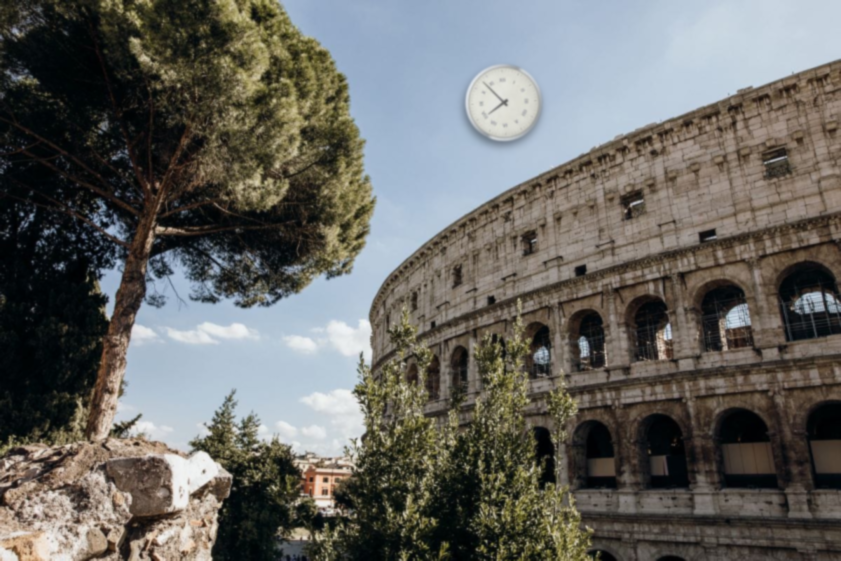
h=7 m=53
